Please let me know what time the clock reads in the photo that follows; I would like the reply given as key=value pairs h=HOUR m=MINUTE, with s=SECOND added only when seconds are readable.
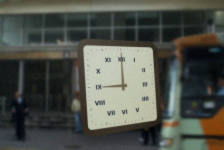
h=9 m=0
